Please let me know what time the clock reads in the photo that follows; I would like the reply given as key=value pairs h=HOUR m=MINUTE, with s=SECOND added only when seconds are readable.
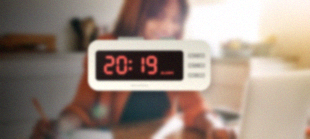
h=20 m=19
